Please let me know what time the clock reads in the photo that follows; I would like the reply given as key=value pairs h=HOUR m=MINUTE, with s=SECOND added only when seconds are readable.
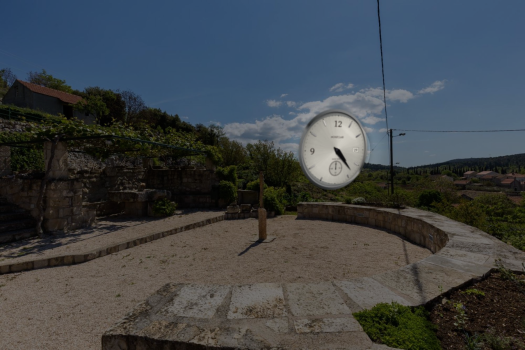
h=4 m=23
